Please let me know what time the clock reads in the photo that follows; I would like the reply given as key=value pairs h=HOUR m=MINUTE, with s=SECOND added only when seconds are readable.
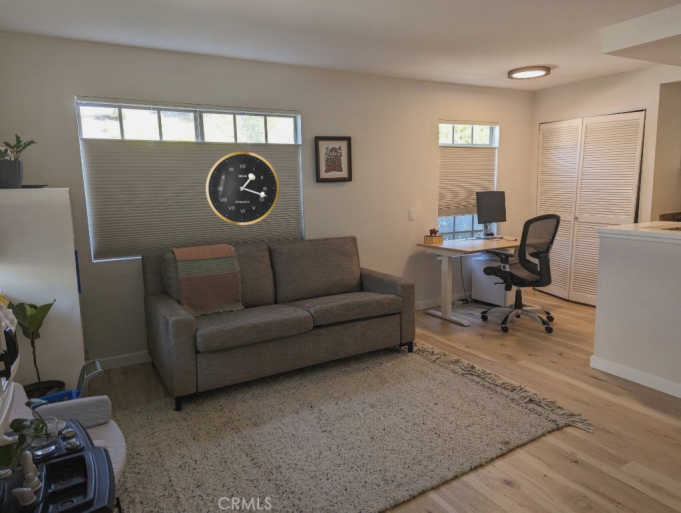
h=1 m=18
